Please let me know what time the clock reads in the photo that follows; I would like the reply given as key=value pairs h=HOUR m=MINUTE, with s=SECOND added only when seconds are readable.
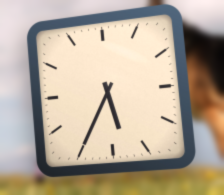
h=5 m=35
